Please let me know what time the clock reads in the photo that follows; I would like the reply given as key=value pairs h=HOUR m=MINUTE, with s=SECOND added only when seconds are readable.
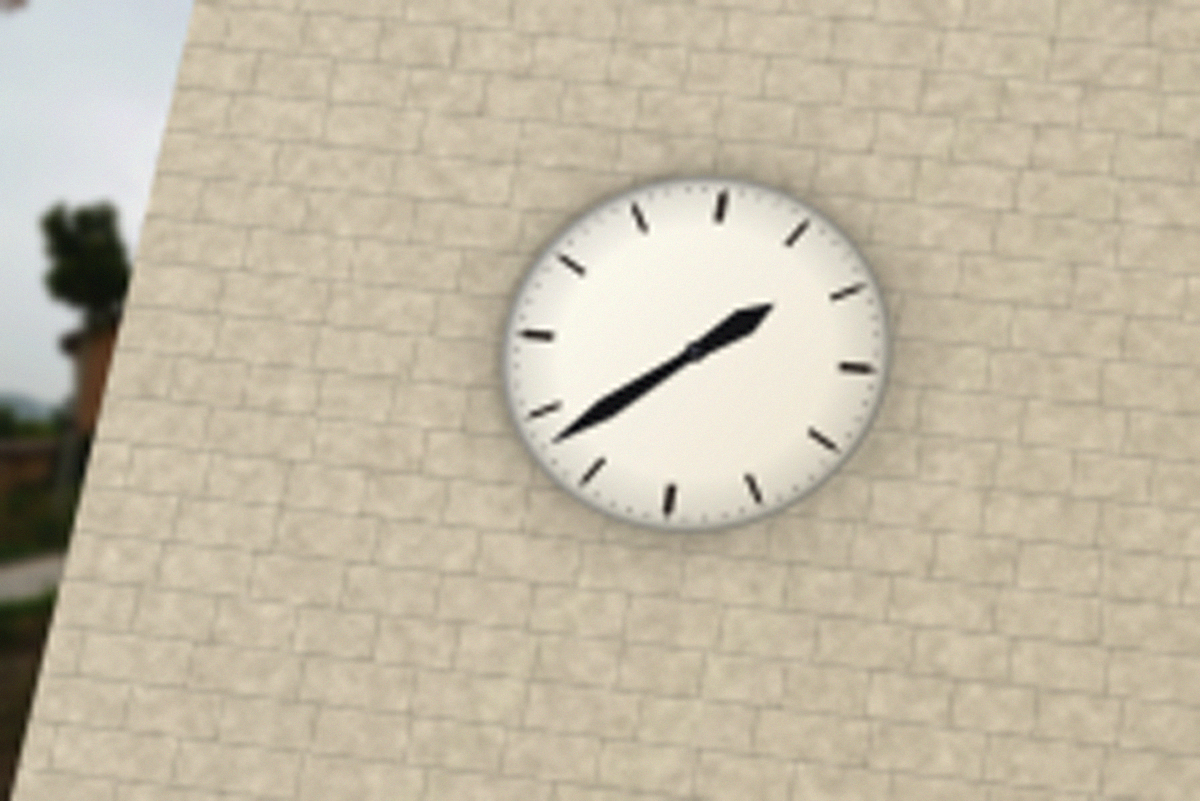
h=1 m=38
